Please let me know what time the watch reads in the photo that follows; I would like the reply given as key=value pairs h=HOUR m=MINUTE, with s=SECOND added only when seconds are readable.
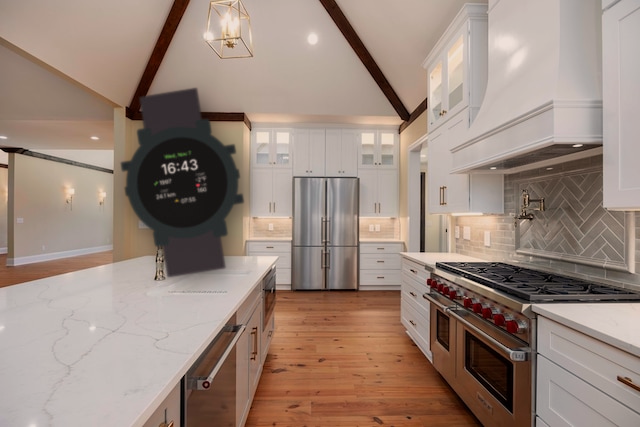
h=16 m=43
